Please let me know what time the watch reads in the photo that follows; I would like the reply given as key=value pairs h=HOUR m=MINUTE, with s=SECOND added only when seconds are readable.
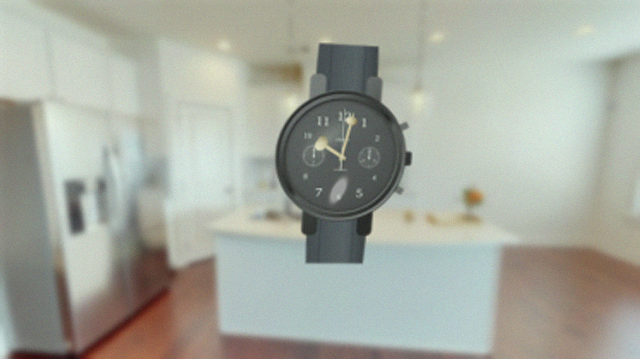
h=10 m=2
